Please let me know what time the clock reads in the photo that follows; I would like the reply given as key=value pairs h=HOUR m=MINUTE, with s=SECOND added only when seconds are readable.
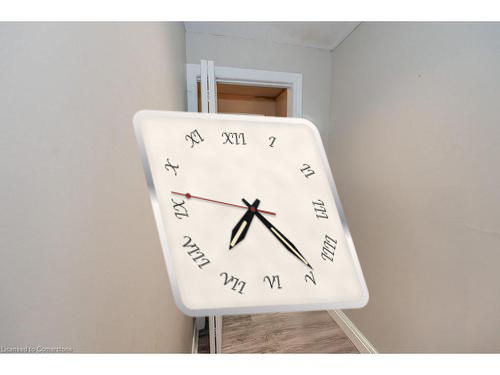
h=7 m=23 s=47
